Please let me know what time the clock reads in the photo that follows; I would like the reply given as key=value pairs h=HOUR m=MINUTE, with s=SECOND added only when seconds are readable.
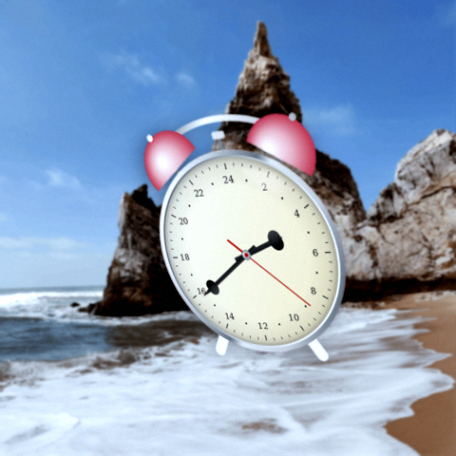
h=4 m=39 s=22
